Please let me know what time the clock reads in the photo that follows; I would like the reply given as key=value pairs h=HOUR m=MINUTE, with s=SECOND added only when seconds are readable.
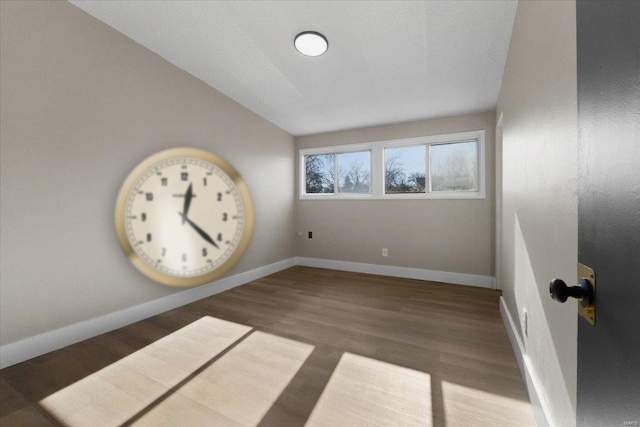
h=12 m=22
